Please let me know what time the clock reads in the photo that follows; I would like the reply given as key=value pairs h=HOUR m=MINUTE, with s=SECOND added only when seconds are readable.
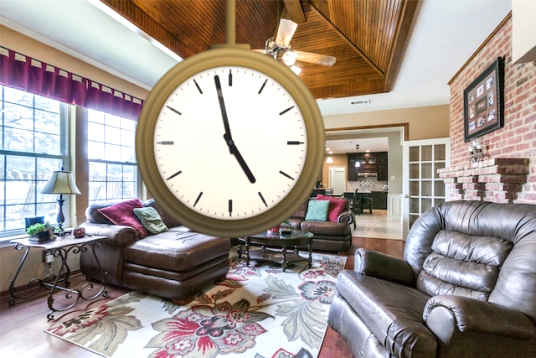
h=4 m=58
